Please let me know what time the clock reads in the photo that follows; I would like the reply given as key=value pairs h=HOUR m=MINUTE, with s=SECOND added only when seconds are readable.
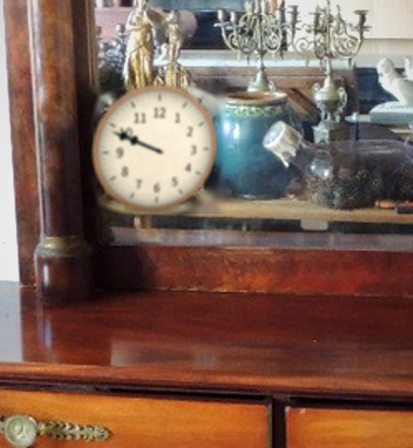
h=9 m=49
